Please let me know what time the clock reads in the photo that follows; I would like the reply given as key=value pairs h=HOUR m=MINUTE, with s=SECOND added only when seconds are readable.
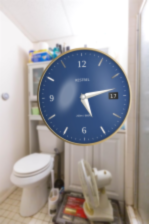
h=5 m=13
